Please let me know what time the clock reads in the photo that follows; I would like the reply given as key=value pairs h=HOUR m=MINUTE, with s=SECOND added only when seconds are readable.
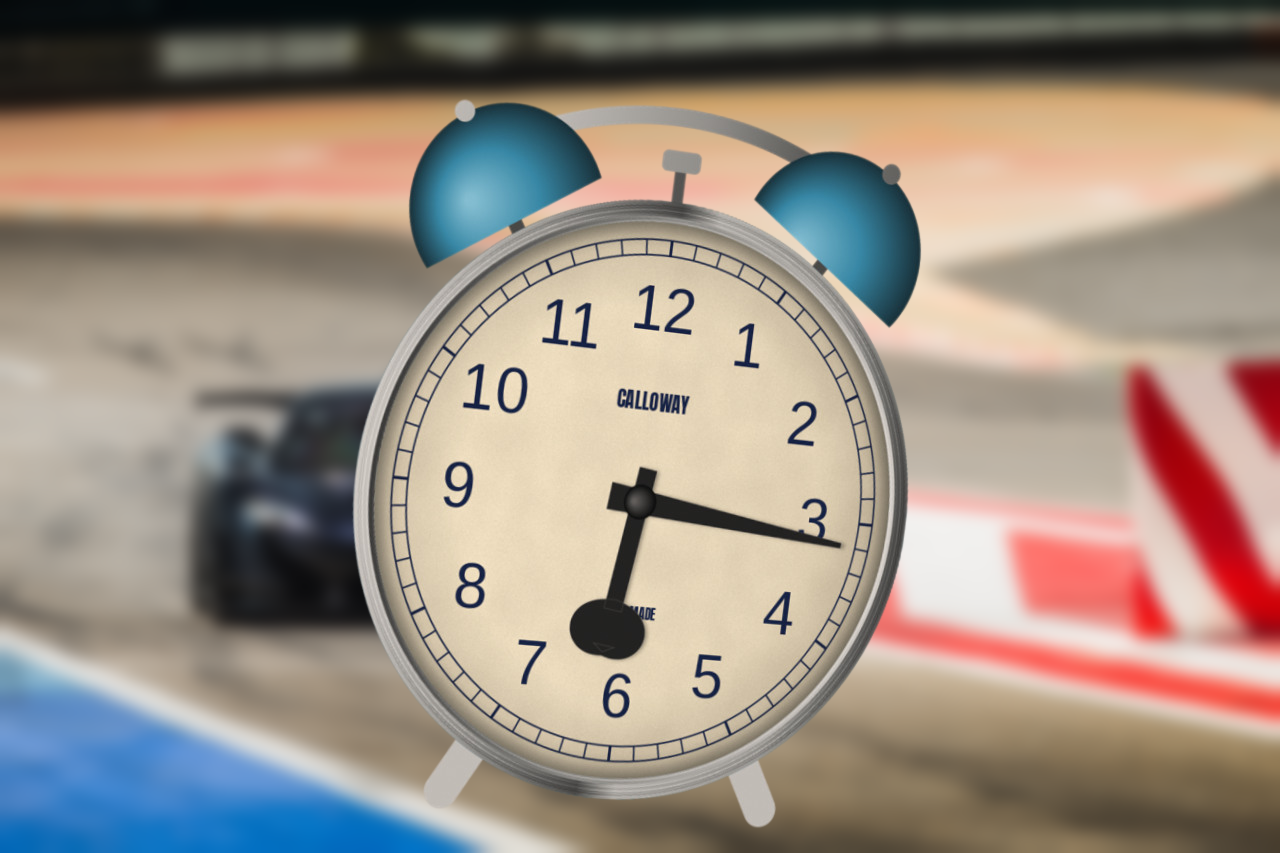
h=6 m=16
